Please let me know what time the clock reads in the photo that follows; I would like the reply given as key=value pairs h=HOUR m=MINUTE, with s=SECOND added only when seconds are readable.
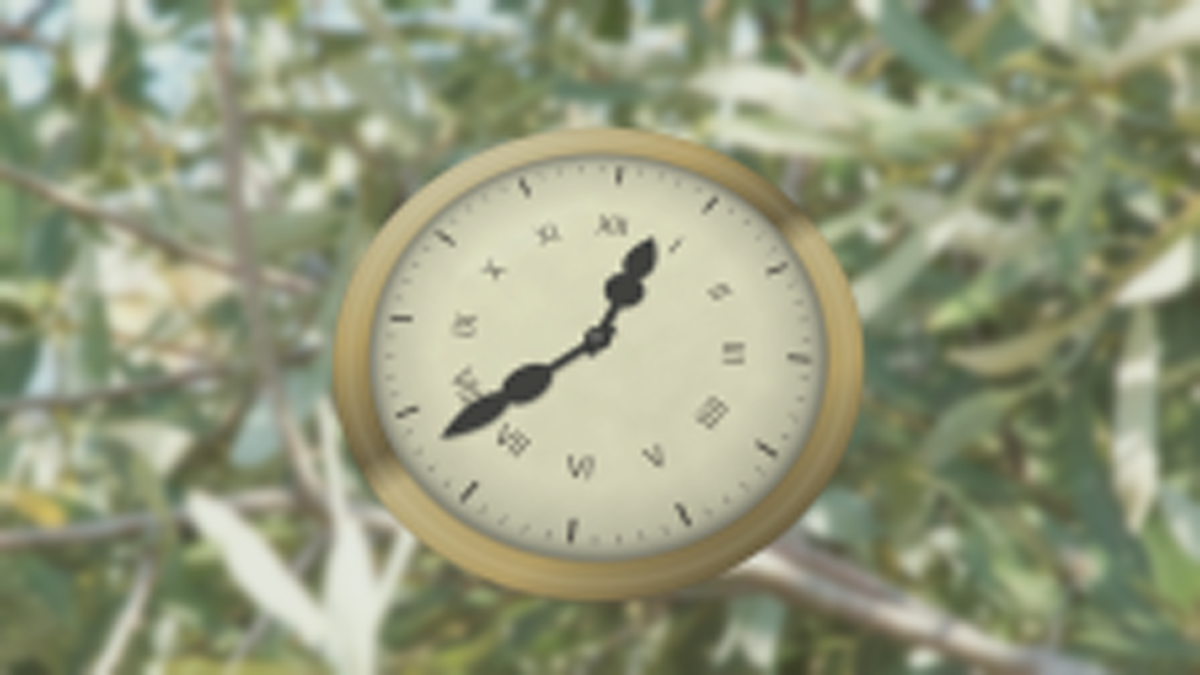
h=12 m=38
